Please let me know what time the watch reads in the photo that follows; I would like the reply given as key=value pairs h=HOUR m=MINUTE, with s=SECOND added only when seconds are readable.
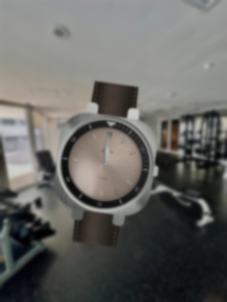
h=11 m=59
